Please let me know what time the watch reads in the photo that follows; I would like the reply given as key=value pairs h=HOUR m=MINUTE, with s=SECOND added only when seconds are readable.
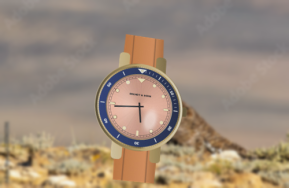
h=5 m=44
